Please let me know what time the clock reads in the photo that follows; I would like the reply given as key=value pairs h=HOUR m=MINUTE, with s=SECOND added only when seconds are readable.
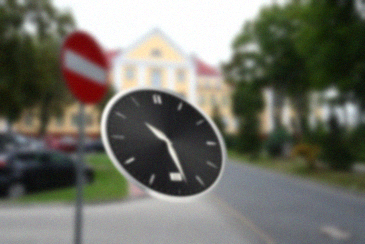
h=10 m=28
